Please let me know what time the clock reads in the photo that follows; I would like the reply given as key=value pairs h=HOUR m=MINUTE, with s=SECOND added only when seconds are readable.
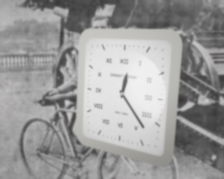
h=12 m=23
